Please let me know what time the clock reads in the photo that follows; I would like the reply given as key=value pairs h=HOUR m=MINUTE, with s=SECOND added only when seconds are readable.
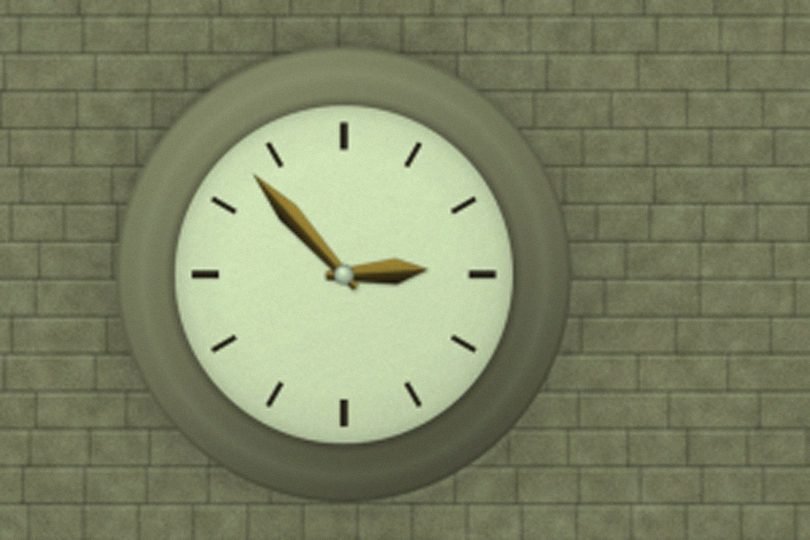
h=2 m=53
